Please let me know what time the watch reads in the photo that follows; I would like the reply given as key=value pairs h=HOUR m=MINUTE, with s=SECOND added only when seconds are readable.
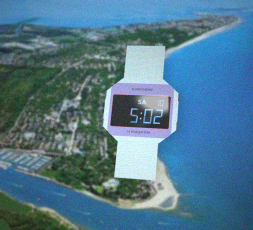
h=5 m=2
